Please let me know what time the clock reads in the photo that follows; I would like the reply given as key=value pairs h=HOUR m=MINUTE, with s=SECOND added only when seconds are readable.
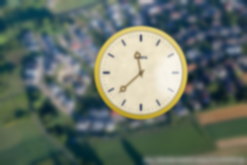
h=11 m=38
